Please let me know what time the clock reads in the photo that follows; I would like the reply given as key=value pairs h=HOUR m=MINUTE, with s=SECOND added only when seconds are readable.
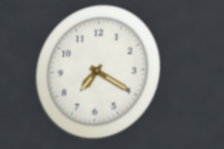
h=7 m=20
